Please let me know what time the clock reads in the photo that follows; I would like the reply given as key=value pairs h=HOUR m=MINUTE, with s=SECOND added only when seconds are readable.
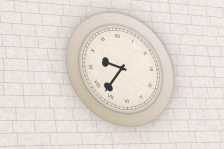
h=9 m=37
